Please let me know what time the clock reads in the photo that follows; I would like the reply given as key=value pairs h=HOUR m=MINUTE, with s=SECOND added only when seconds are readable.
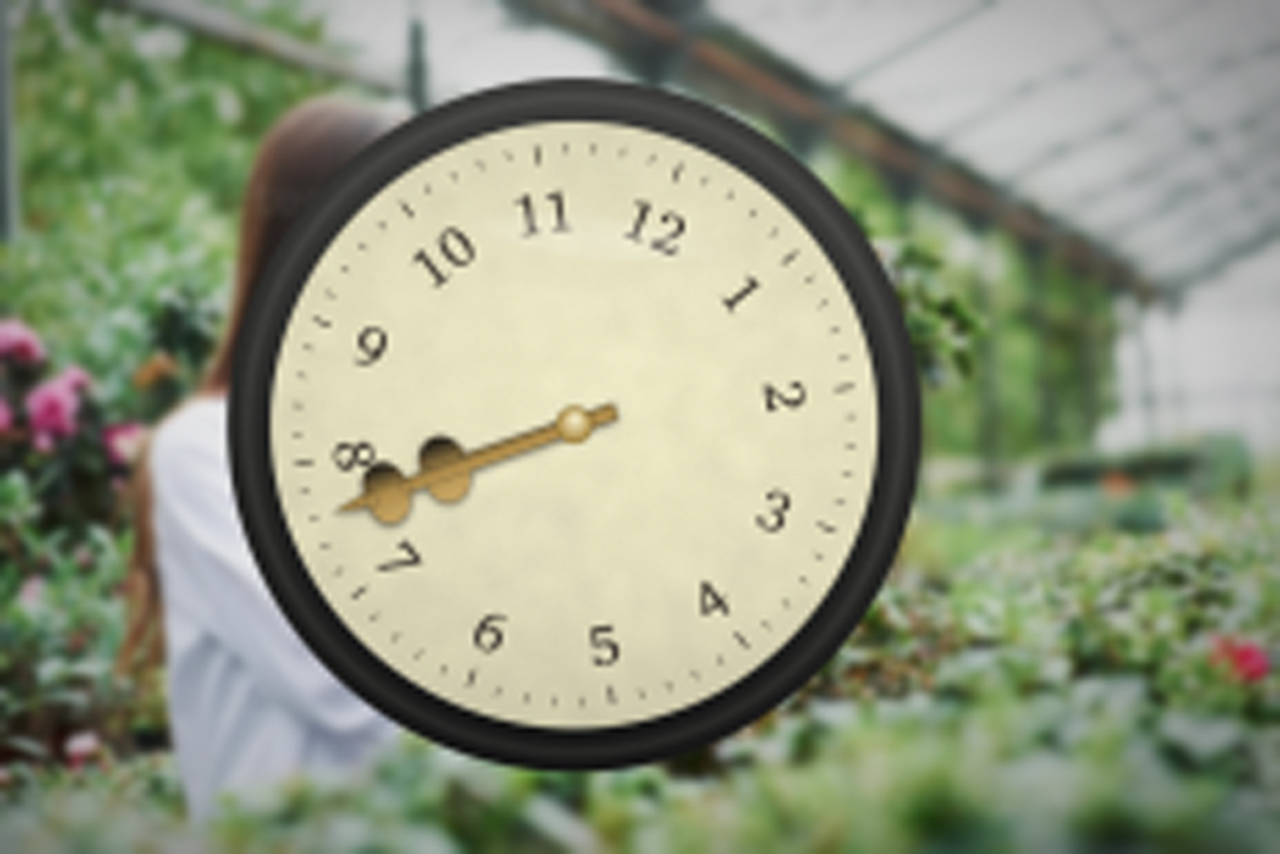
h=7 m=38
